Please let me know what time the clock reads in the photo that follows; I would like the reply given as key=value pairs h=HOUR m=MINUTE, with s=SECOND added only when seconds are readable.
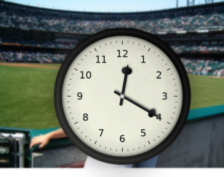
h=12 m=20
